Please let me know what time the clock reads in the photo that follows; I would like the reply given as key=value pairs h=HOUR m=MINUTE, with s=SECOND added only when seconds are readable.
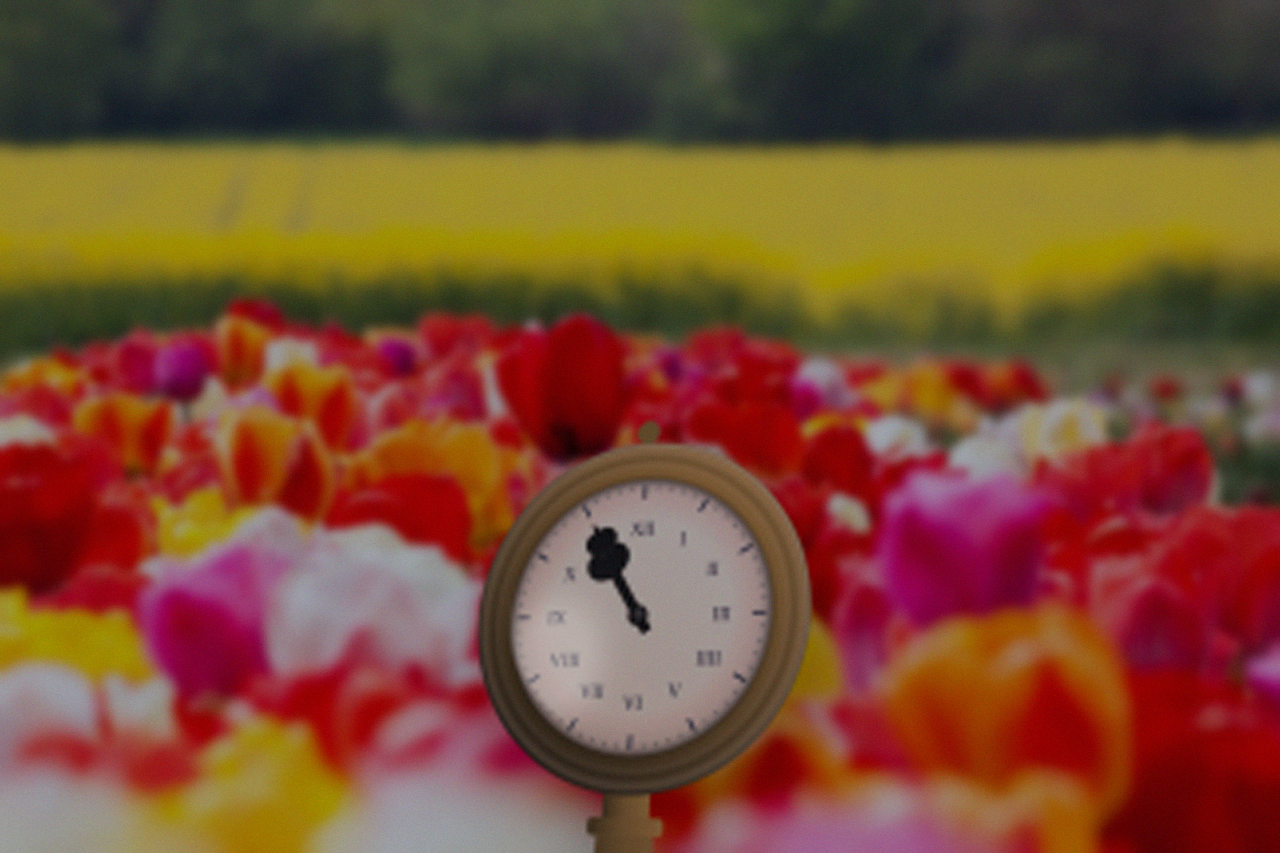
h=10 m=55
